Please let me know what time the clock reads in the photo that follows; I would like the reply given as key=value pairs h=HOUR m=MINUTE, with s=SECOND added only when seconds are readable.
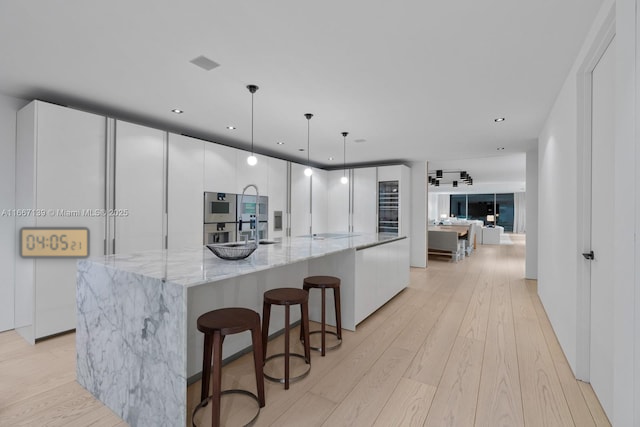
h=4 m=5
